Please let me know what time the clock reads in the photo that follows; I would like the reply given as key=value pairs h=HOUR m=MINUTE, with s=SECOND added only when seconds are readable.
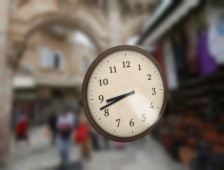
h=8 m=42
